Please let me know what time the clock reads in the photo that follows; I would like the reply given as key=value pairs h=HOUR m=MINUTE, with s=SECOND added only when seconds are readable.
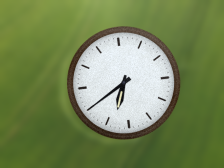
h=6 m=40
